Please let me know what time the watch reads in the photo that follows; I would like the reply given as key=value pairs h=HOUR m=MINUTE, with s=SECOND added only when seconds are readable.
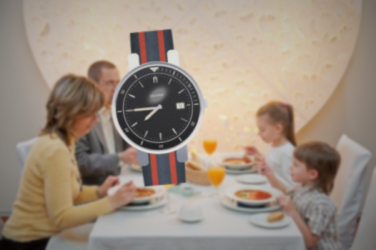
h=7 m=45
